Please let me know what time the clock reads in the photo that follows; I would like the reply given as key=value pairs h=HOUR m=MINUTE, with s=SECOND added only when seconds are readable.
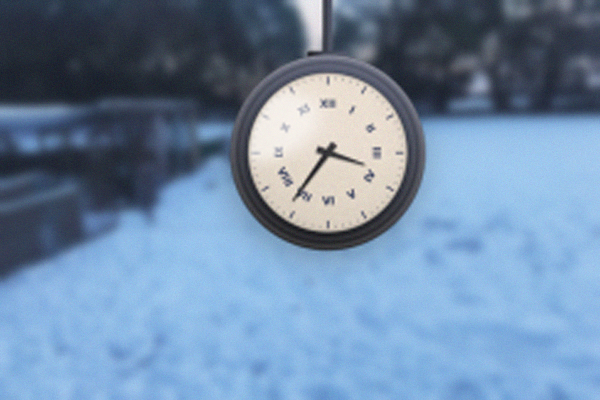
h=3 m=36
